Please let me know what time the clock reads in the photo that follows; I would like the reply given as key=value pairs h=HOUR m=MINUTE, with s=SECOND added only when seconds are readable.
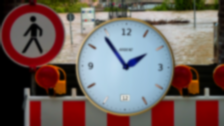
h=1 m=54
